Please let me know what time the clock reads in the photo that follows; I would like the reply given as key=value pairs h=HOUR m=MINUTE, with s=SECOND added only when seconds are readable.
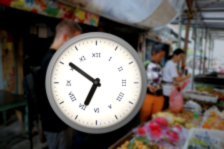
h=6 m=51
